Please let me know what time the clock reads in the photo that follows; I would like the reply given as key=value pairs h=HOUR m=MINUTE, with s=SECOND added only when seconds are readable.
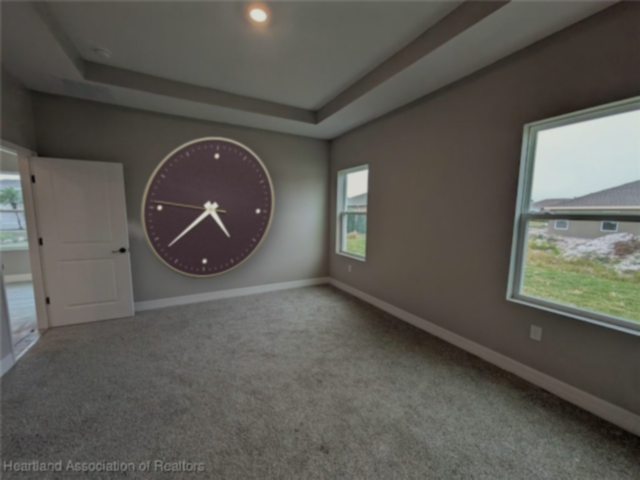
h=4 m=37 s=46
